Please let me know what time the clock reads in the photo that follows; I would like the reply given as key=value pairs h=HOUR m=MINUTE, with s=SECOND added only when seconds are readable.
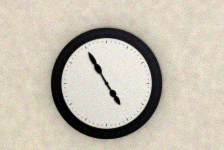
h=4 m=55
